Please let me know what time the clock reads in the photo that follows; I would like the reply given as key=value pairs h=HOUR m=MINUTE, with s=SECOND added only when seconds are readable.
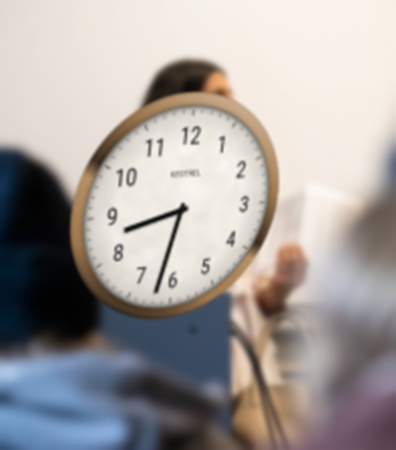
h=8 m=32
